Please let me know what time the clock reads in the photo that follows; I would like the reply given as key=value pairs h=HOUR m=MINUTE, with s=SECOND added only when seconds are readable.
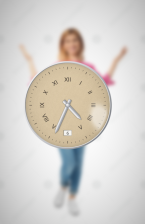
h=4 m=34
